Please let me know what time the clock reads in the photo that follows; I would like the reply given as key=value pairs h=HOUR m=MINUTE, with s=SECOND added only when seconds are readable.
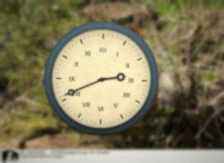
h=2 m=41
